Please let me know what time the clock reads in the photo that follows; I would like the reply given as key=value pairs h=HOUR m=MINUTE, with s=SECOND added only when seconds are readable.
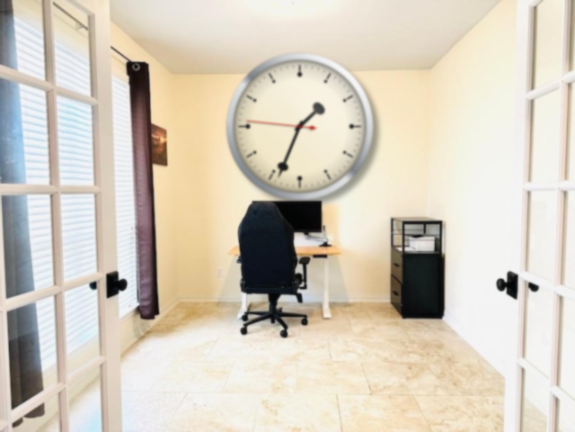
h=1 m=33 s=46
